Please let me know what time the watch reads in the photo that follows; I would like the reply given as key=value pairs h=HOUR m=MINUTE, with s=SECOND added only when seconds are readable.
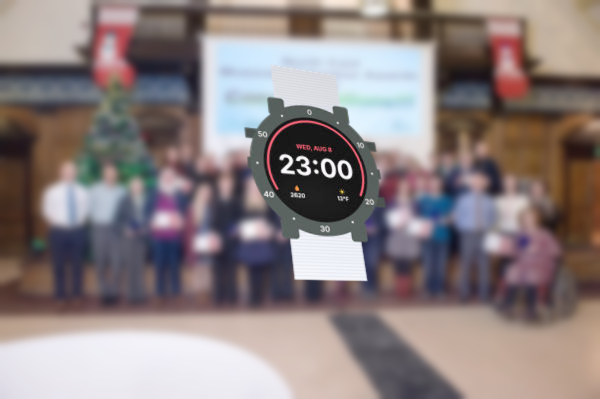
h=23 m=0
